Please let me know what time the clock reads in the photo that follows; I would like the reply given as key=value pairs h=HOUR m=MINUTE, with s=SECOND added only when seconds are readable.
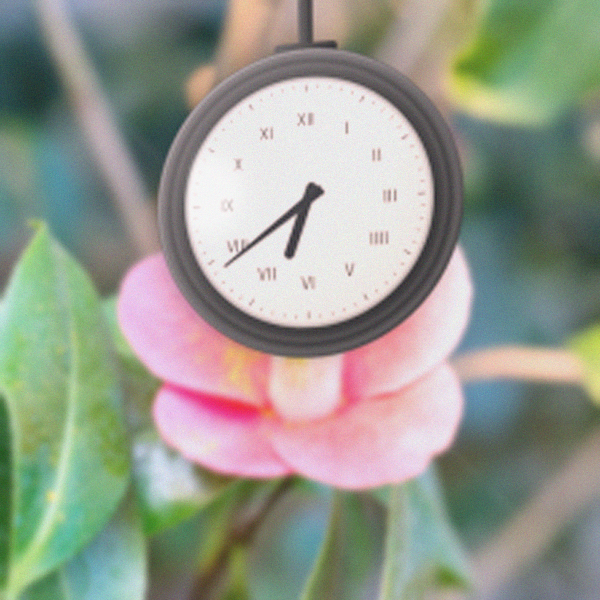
h=6 m=39
